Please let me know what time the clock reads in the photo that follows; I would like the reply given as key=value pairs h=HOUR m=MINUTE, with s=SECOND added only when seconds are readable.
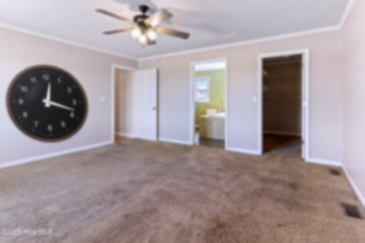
h=12 m=18
